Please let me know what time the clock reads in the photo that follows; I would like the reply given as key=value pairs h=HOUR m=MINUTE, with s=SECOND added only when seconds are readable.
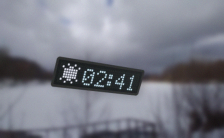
h=2 m=41
